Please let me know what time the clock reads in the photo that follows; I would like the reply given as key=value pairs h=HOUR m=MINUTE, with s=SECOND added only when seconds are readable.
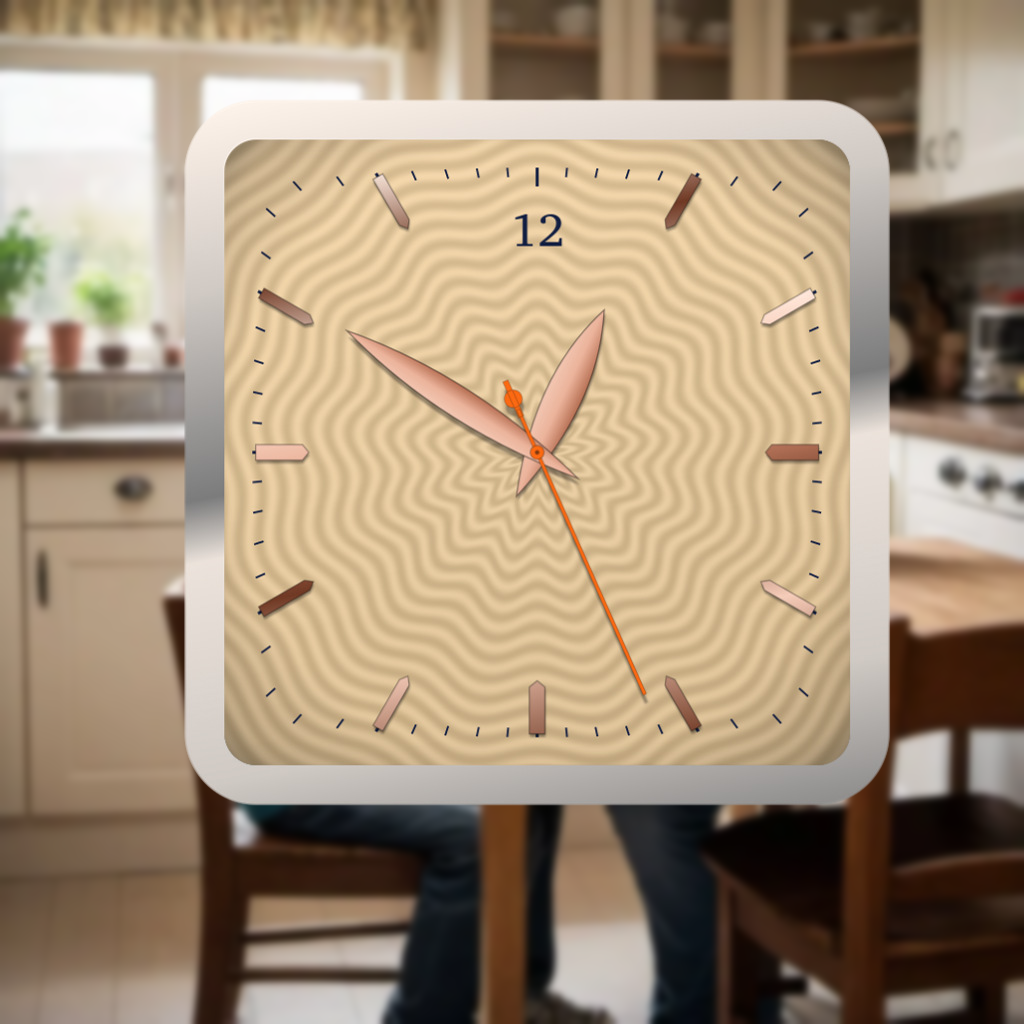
h=12 m=50 s=26
